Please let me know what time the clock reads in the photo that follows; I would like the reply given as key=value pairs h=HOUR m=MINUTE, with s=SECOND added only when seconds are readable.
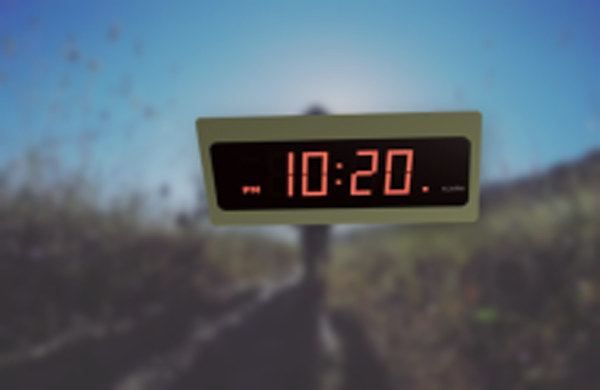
h=10 m=20
